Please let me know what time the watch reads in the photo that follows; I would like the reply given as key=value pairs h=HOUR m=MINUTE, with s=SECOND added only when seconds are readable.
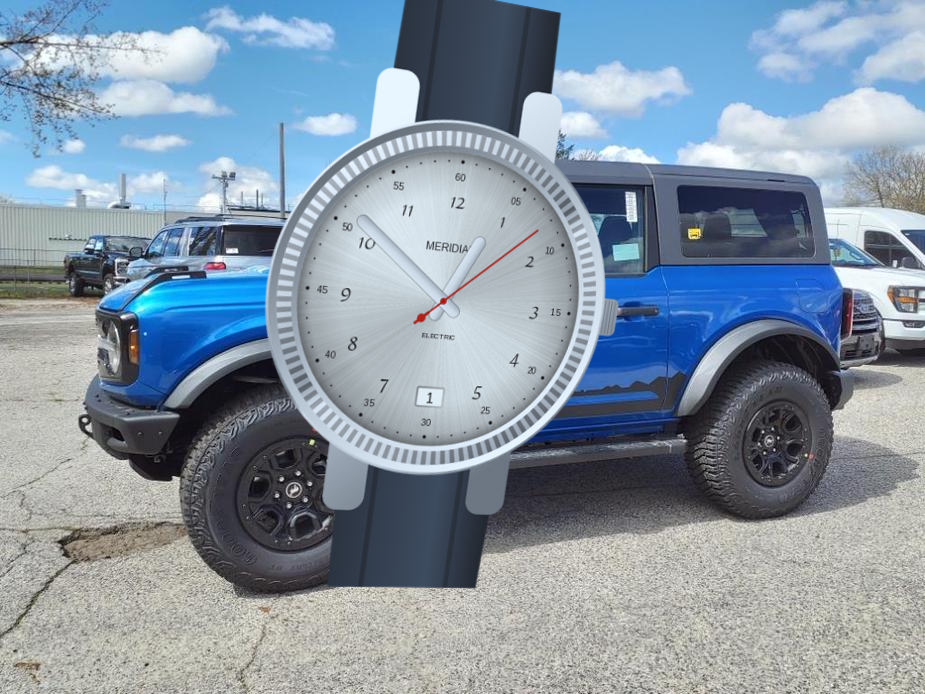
h=12 m=51 s=8
